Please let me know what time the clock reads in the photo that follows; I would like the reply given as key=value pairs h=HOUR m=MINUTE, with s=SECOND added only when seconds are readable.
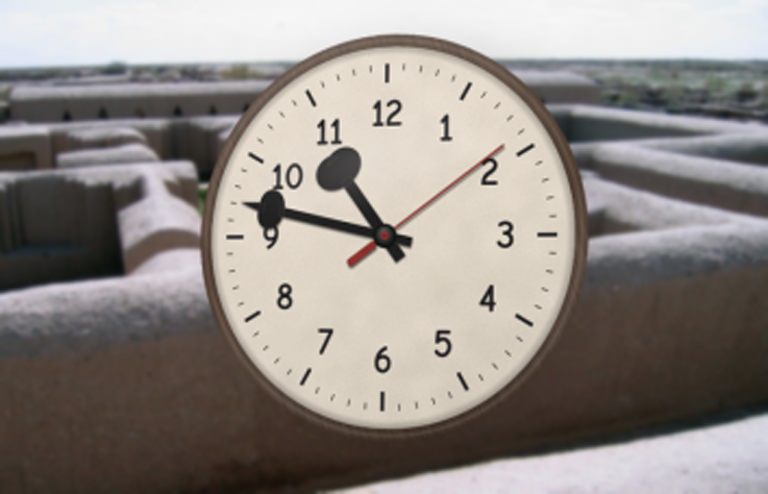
h=10 m=47 s=9
